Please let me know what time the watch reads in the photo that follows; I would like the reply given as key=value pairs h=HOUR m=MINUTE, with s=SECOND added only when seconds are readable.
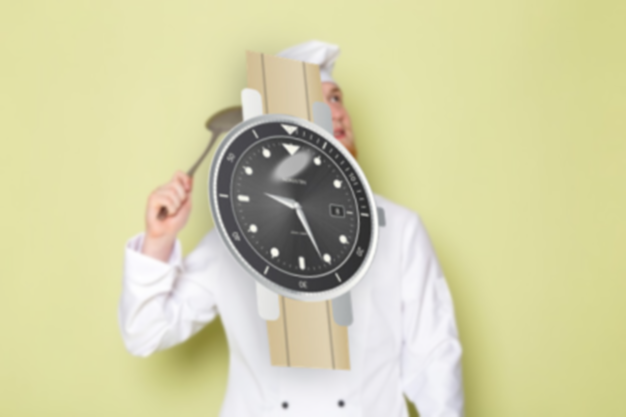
h=9 m=26
